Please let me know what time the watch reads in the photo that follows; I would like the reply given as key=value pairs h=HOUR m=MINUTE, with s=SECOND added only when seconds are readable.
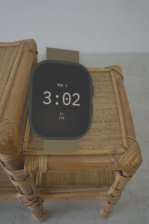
h=3 m=2
